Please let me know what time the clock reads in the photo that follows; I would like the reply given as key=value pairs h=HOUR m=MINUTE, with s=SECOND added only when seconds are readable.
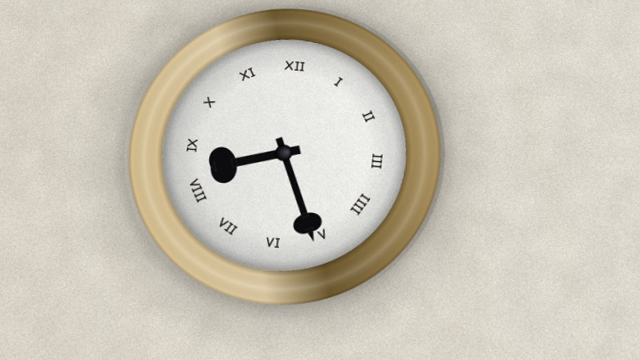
h=8 m=26
